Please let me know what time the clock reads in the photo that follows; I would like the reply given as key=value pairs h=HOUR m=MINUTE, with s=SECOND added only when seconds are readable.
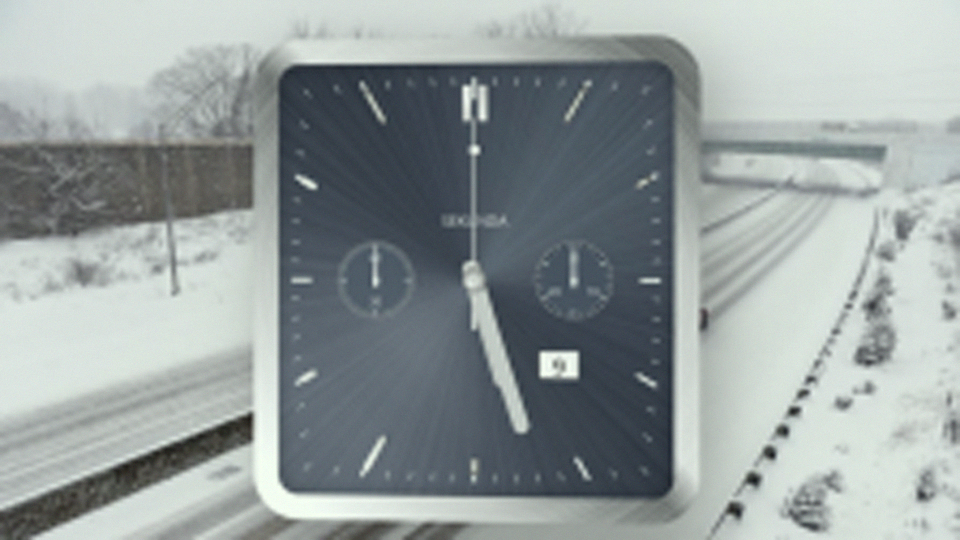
h=5 m=27
